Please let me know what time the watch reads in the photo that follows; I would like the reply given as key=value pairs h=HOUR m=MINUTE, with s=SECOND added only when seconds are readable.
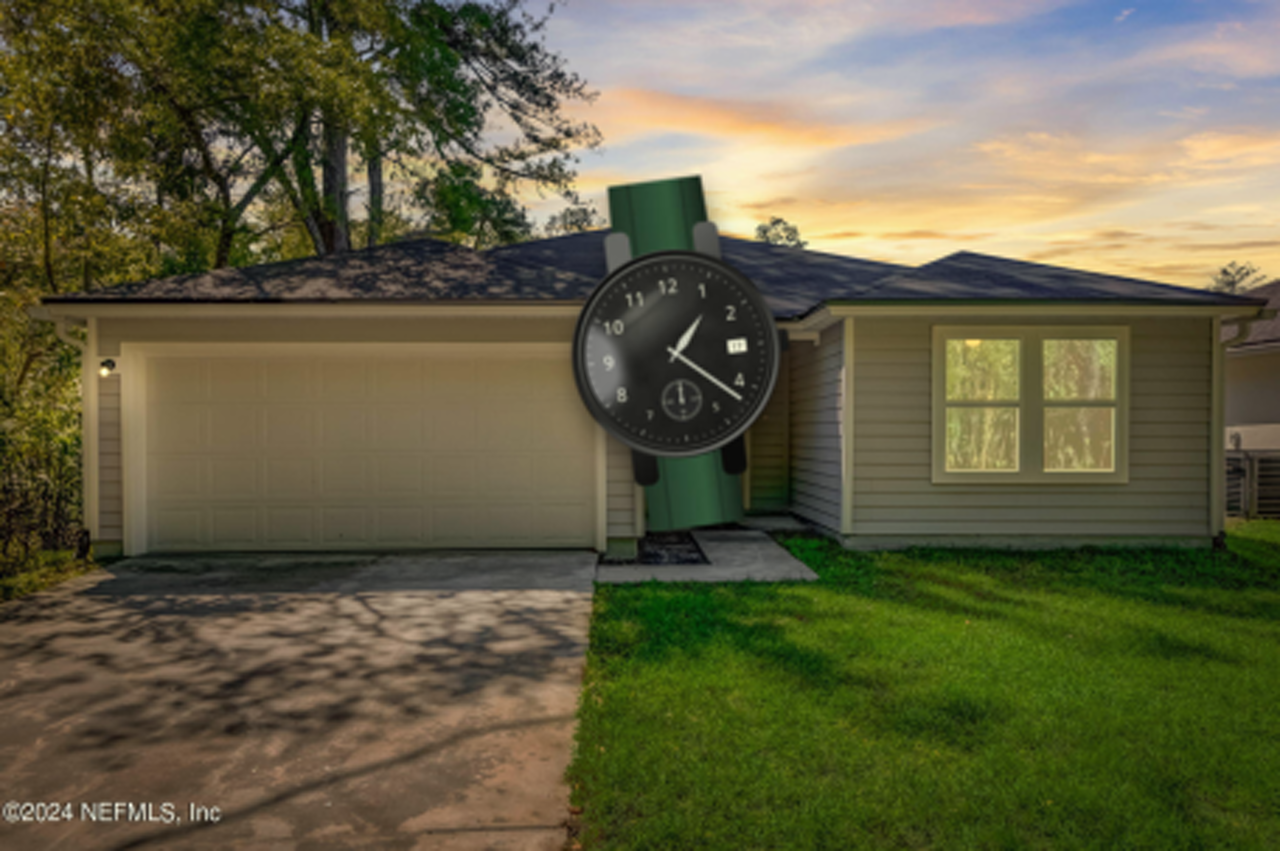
h=1 m=22
